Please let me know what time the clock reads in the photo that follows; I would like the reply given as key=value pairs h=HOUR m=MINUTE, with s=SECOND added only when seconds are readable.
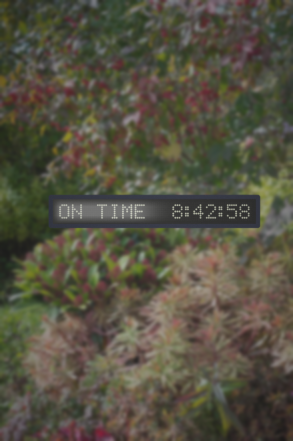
h=8 m=42 s=58
